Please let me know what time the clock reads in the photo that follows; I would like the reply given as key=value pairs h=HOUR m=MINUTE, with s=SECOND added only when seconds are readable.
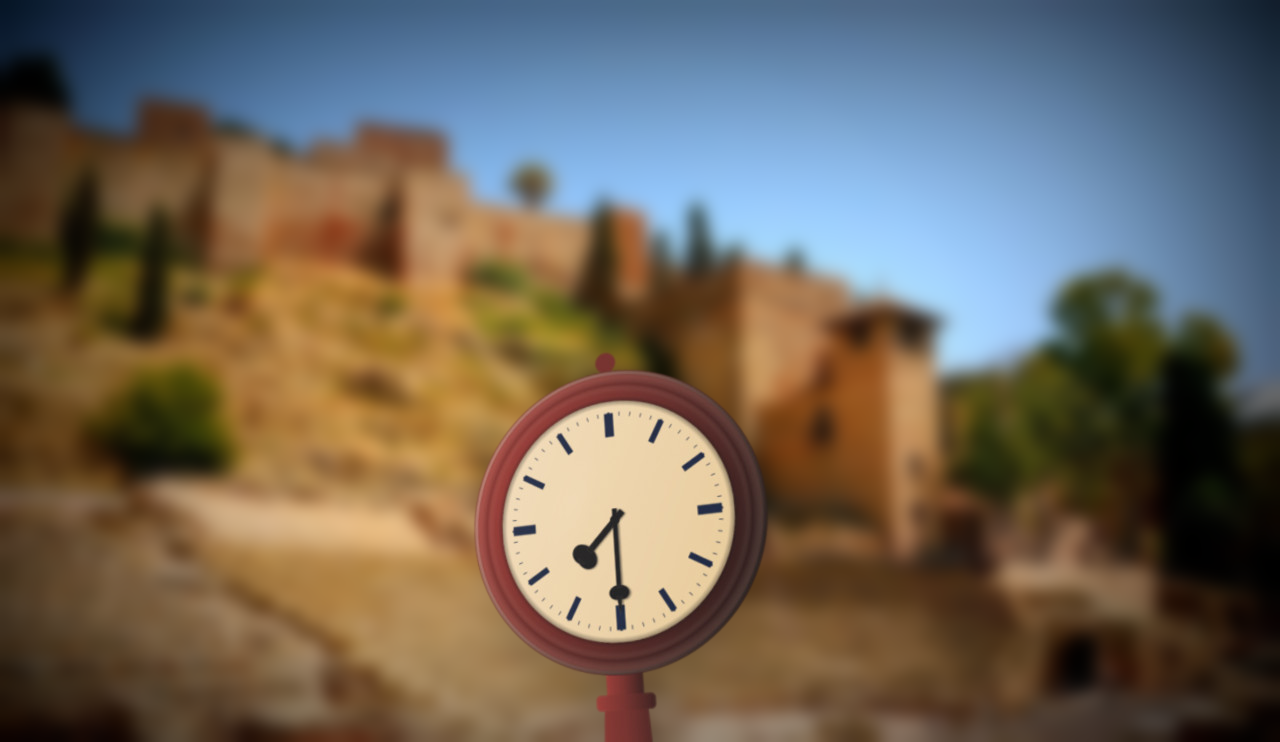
h=7 m=30
